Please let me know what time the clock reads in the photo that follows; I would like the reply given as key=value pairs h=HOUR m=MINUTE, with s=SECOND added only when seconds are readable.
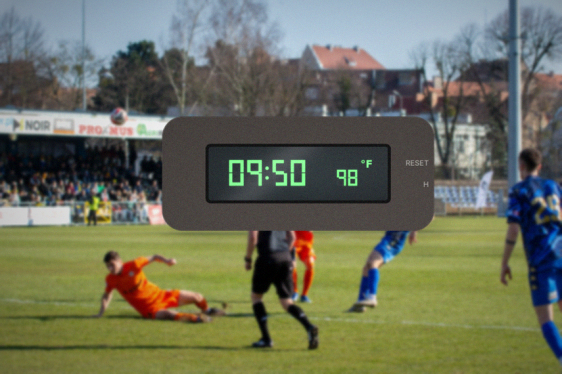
h=9 m=50
